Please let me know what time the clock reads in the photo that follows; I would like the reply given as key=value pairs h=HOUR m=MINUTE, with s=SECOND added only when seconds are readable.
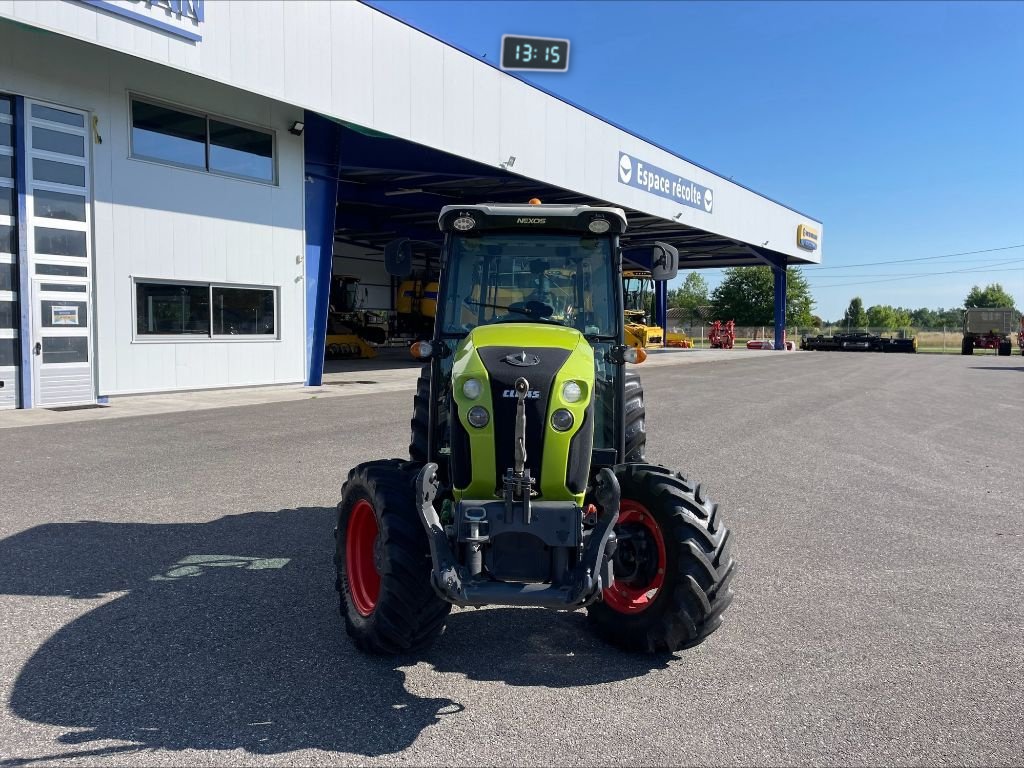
h=13 m=15
